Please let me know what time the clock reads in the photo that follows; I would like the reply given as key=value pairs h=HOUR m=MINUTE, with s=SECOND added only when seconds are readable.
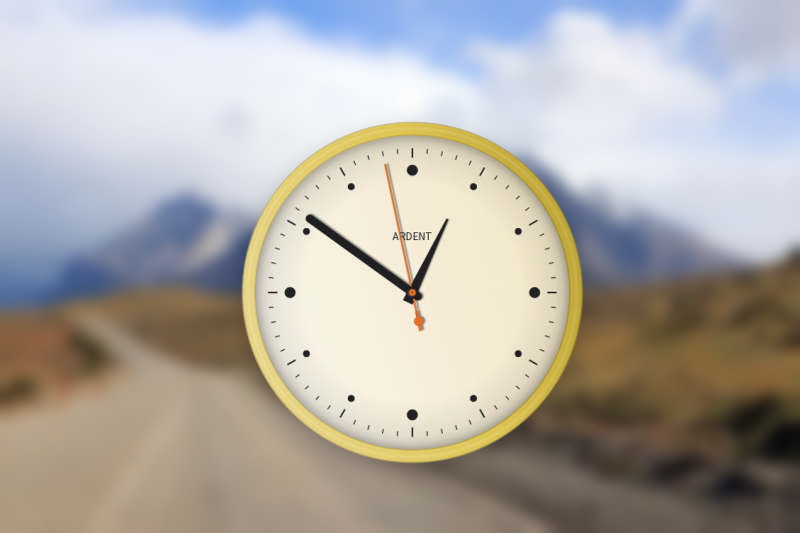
h=12 m=50 s=58
